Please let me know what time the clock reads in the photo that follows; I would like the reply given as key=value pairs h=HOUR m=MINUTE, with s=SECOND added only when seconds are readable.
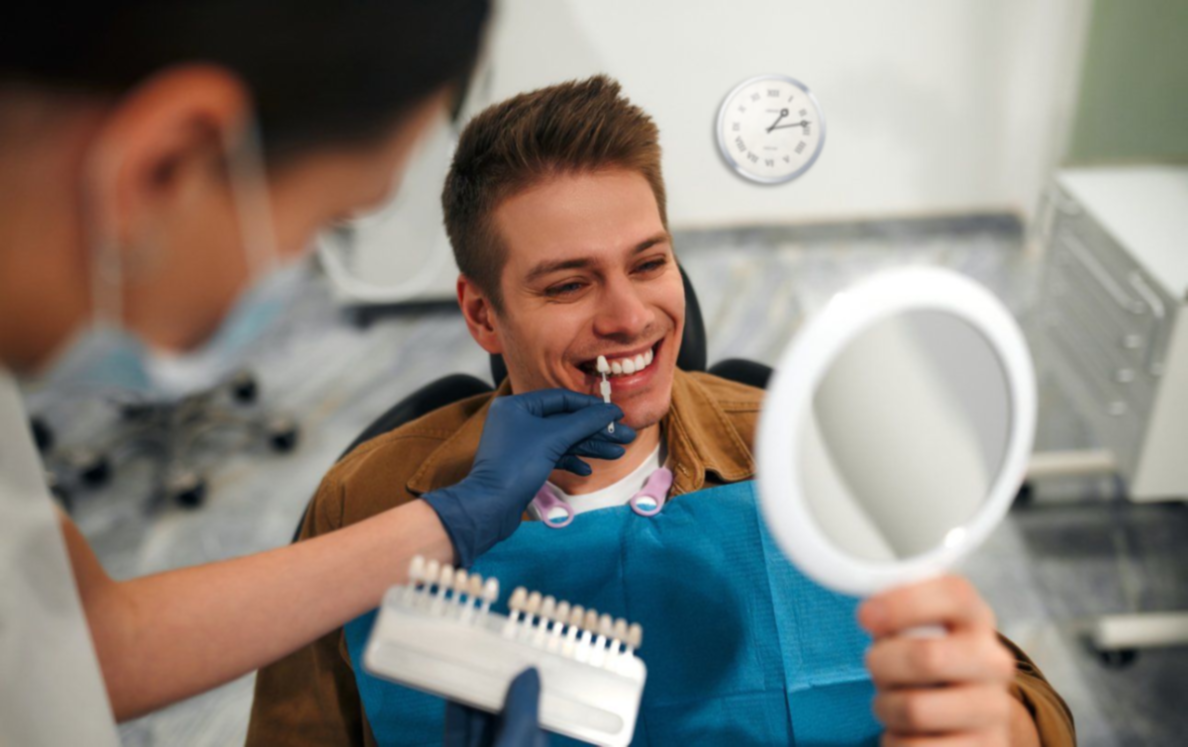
h=1 m=13
